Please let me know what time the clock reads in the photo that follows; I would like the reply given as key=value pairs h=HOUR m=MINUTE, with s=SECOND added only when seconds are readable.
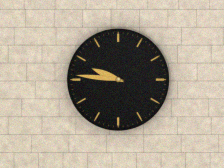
h=9 m=46
